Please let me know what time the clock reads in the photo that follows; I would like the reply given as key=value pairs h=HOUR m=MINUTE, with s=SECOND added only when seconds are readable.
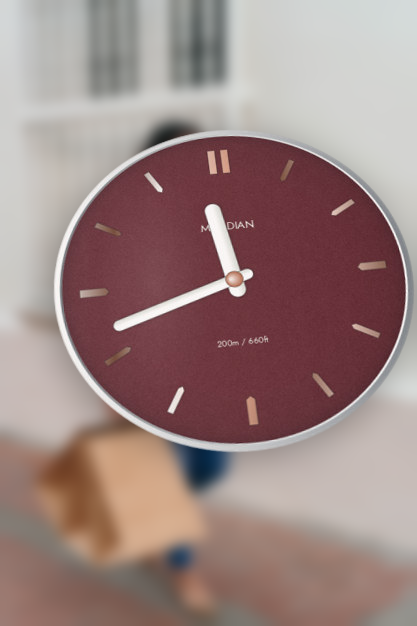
h=11 m=42
